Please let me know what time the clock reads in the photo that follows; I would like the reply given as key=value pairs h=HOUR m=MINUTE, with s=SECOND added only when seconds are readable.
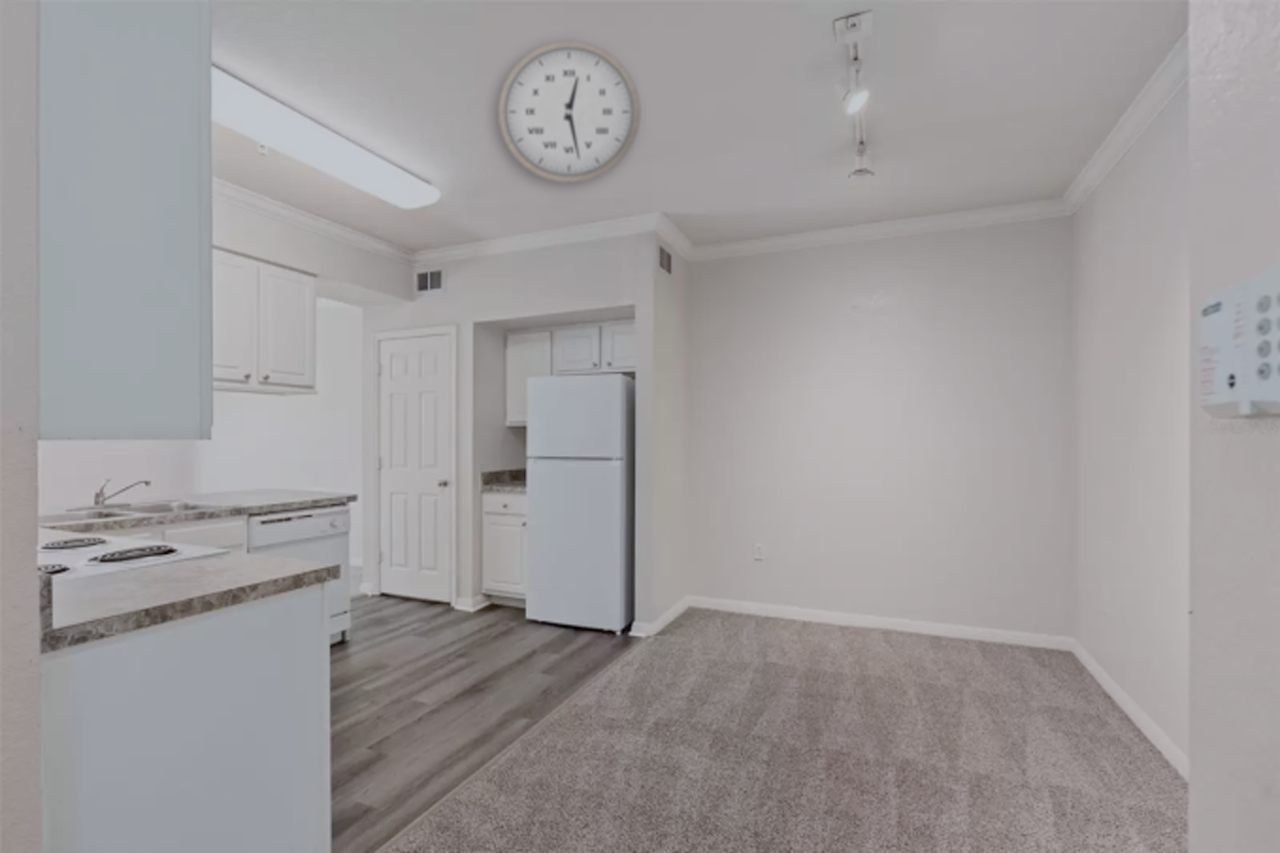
h=12 m=28
